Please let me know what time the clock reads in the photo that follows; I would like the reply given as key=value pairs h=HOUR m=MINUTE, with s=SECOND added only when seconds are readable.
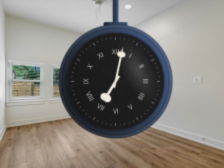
h=7 m=2
